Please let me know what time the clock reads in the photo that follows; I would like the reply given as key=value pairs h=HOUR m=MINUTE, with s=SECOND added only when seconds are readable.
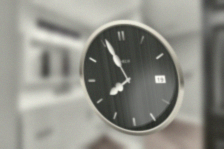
h=7 m=56
